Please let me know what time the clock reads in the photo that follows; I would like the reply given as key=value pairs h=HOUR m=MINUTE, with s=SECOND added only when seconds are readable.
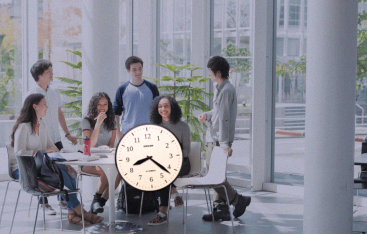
h=8 m=22
